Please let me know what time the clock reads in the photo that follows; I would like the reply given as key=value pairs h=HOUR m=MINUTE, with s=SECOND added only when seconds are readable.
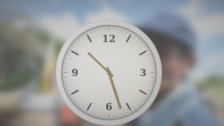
h=10 m=27
